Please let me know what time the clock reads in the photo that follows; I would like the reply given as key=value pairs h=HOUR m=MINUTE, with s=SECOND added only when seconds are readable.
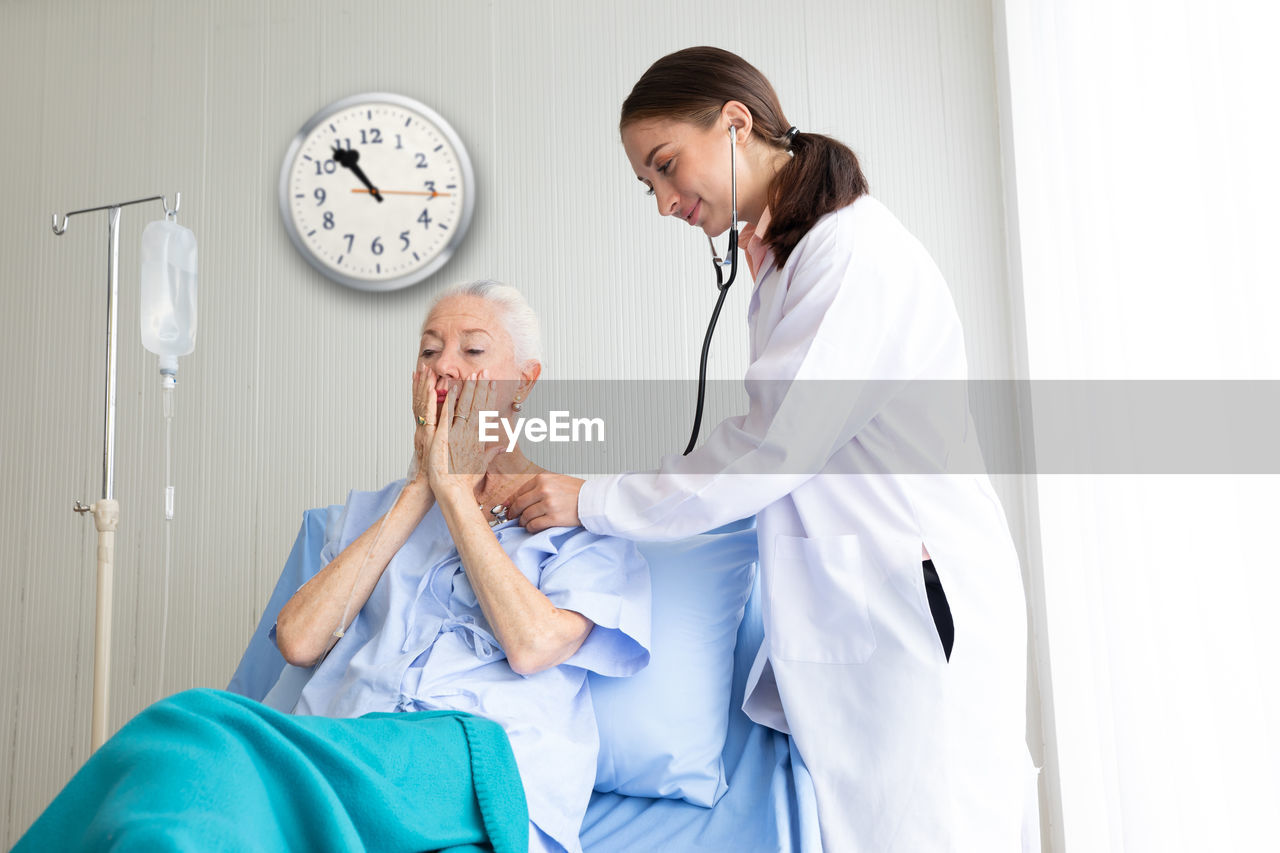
h=10 m=53 s=16
